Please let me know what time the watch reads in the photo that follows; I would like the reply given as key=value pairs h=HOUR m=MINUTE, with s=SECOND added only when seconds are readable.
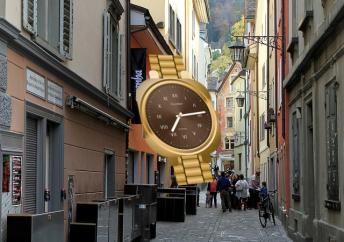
h=7 m=14
